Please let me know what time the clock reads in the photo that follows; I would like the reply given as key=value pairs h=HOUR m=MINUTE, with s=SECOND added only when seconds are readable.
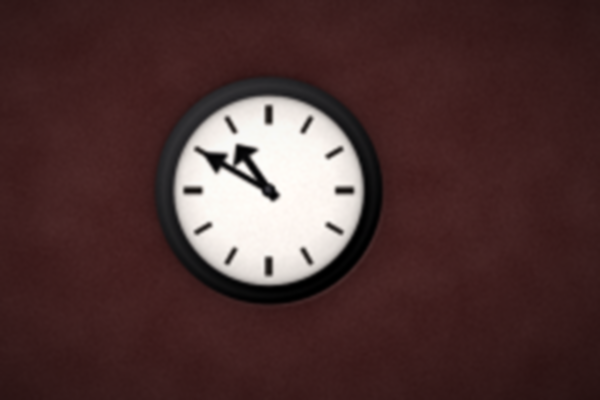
h=10 m=50
